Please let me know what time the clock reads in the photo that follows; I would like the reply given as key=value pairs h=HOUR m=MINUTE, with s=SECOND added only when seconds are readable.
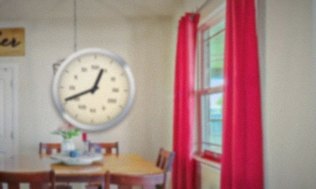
h=12 m=41
